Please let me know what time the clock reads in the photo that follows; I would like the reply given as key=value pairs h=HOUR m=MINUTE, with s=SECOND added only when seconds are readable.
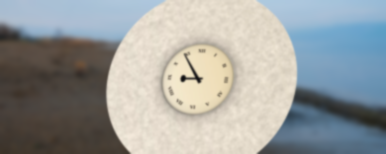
h=8 m=54
